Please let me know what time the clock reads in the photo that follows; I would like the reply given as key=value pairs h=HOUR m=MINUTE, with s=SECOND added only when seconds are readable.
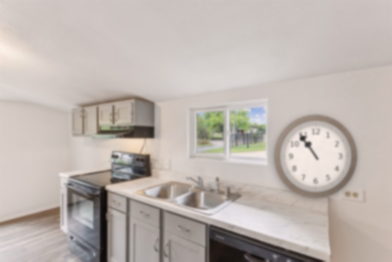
h=10 m=54
